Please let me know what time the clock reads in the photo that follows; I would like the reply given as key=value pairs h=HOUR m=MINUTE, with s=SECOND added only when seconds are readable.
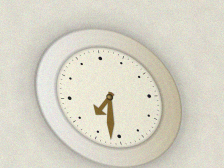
h=7 m=32
